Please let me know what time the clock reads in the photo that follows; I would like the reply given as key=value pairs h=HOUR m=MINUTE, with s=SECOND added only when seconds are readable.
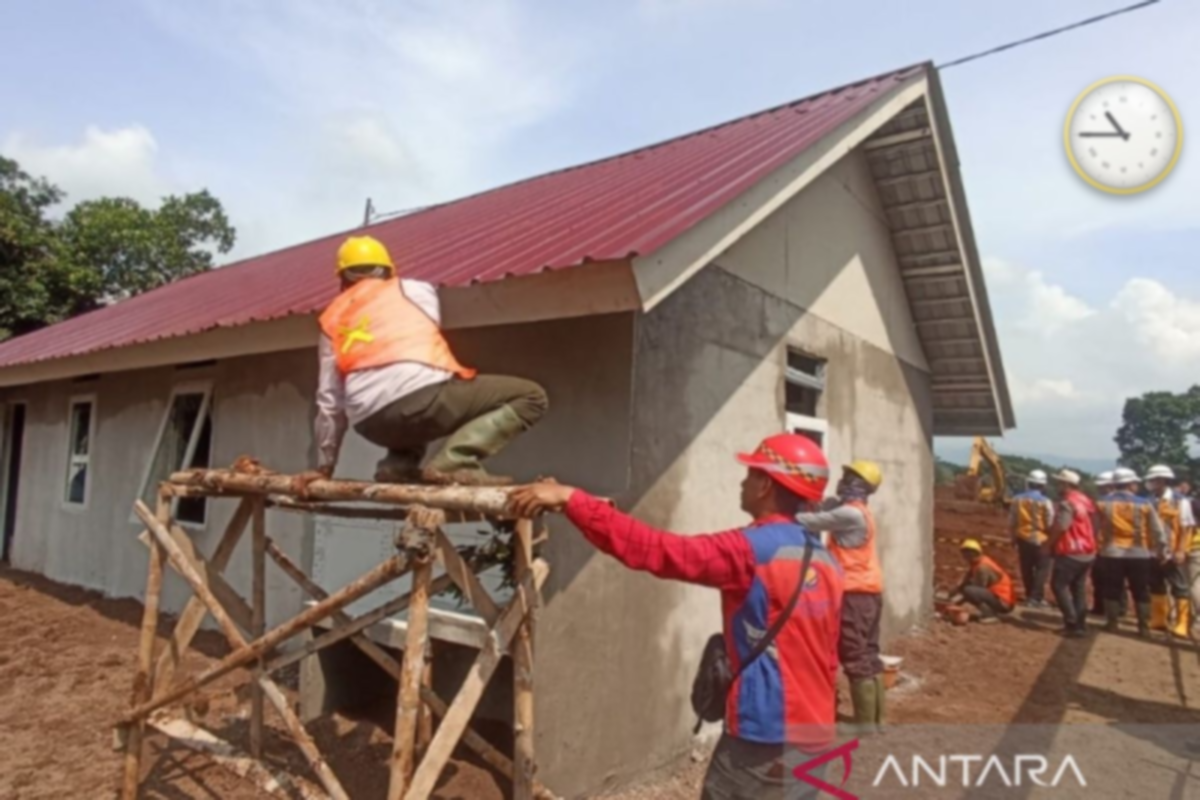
h=10 m=45
